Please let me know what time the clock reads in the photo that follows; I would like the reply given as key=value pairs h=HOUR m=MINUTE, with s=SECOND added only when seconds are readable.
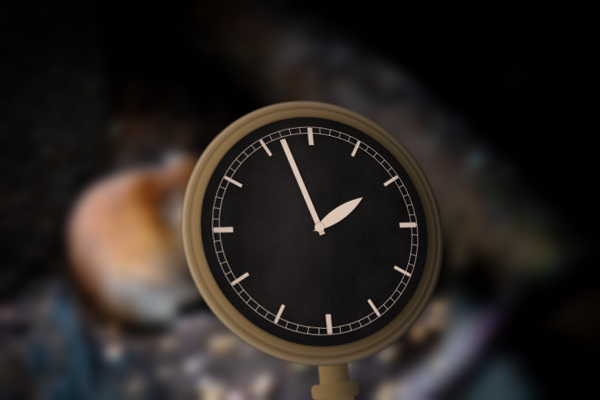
h=1 m=57
